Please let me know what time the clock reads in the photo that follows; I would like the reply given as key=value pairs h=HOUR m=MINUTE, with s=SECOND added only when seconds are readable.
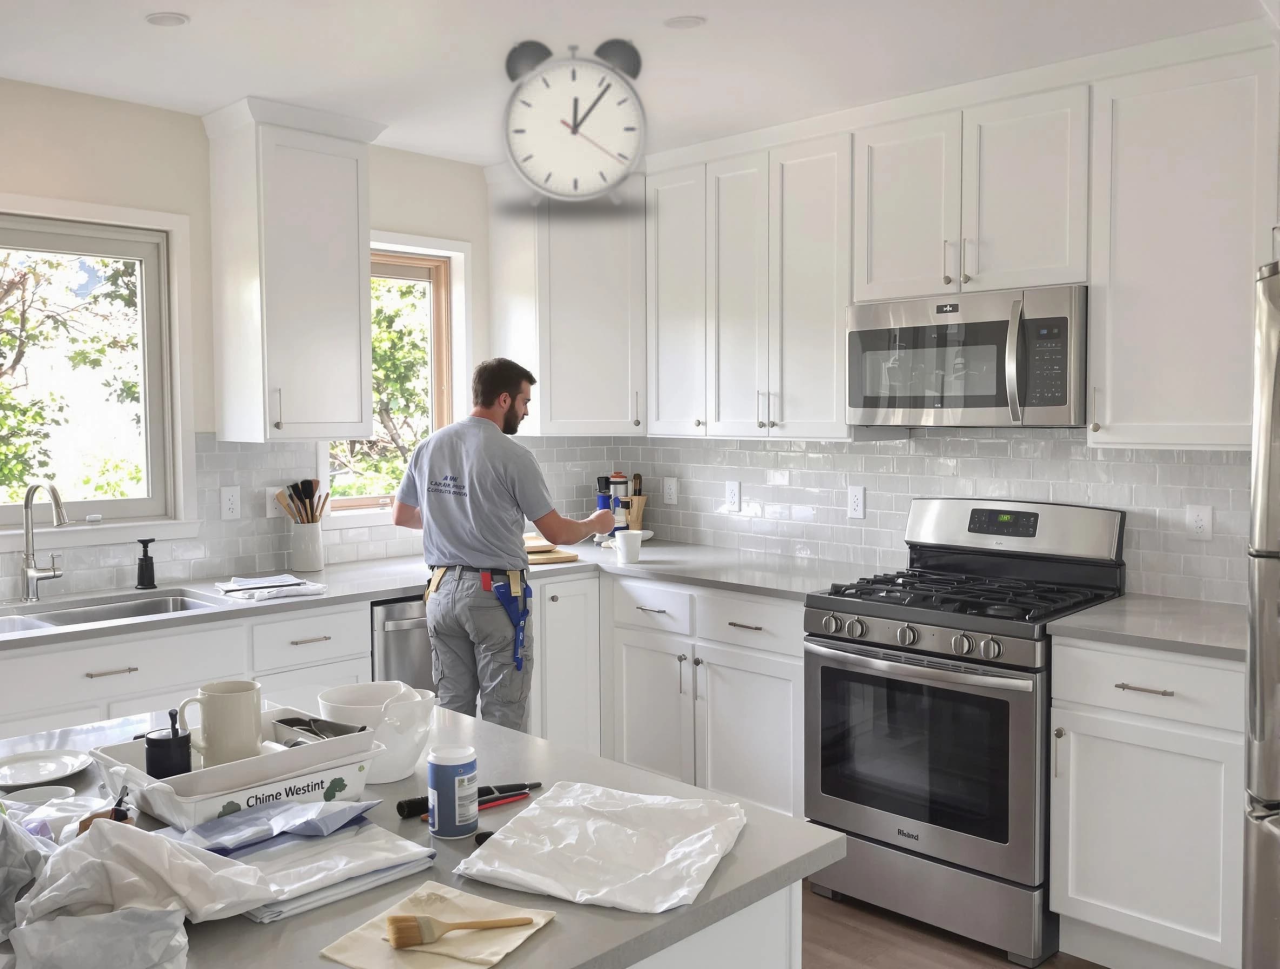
h=12 m=6 s=21
